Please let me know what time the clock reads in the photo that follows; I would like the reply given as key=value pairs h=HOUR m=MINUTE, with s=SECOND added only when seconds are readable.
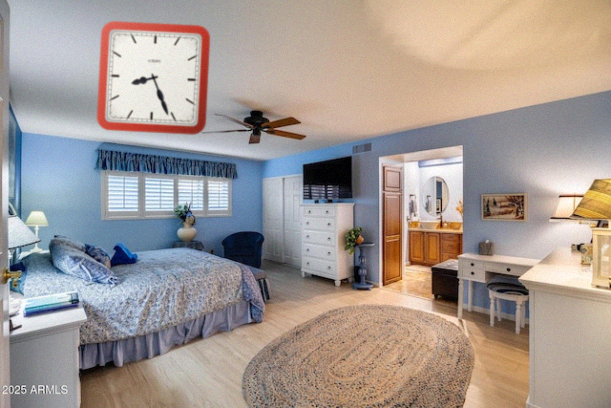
h=8 m=26
